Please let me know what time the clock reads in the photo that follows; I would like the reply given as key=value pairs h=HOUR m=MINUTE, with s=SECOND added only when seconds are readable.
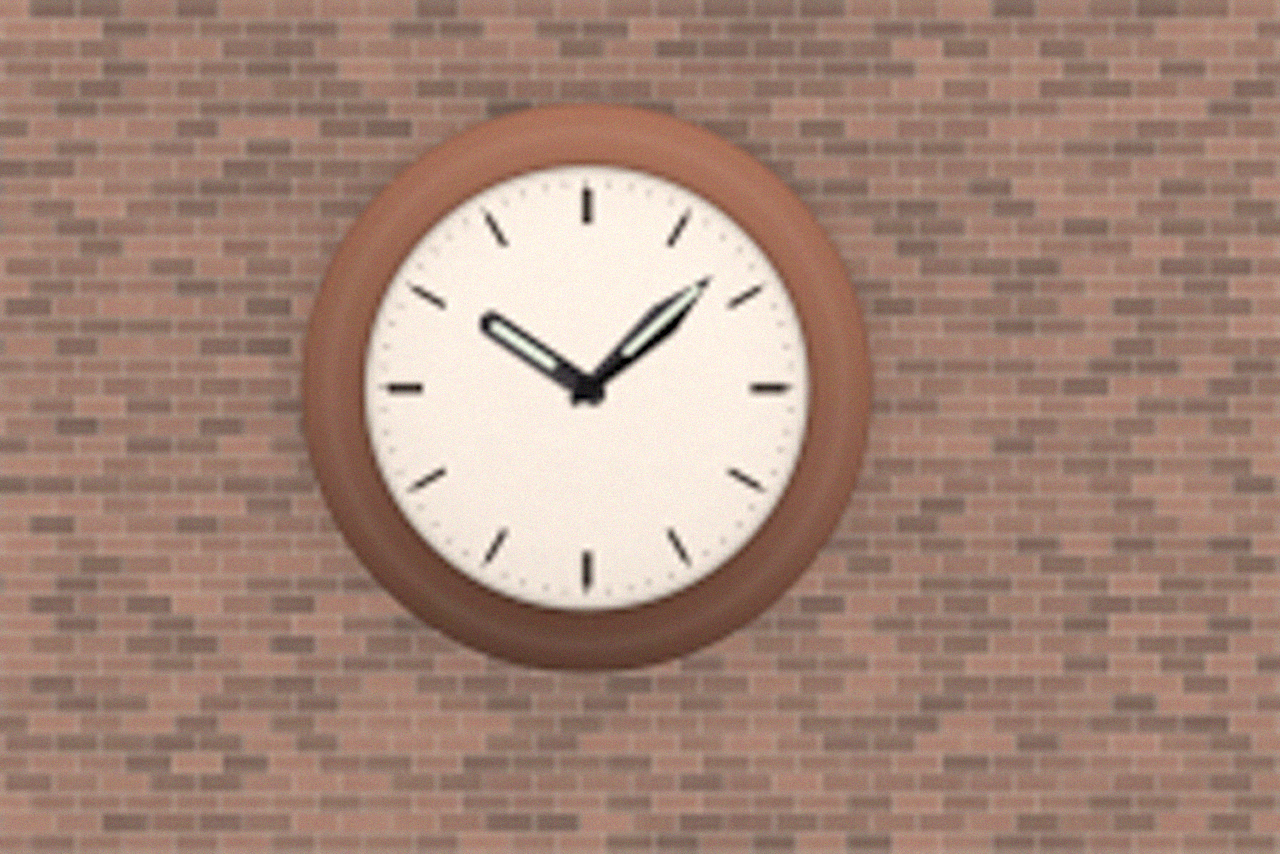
h=10 m=8
